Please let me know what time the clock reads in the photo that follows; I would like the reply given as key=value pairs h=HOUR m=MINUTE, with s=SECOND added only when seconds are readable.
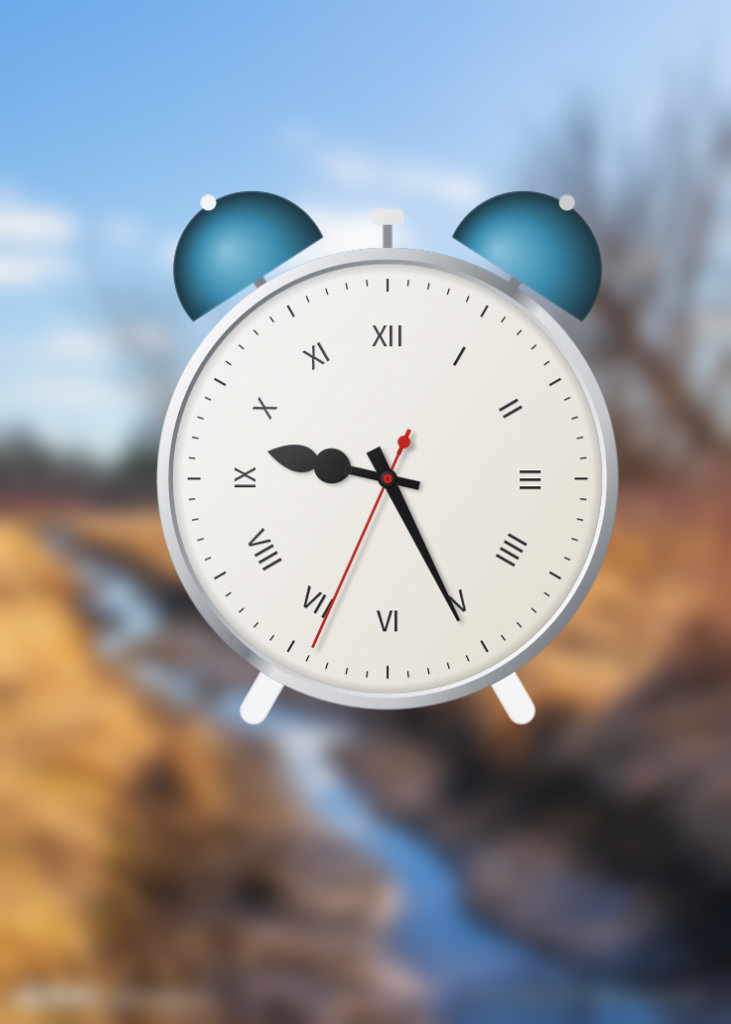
h=9 m=25 s=34
